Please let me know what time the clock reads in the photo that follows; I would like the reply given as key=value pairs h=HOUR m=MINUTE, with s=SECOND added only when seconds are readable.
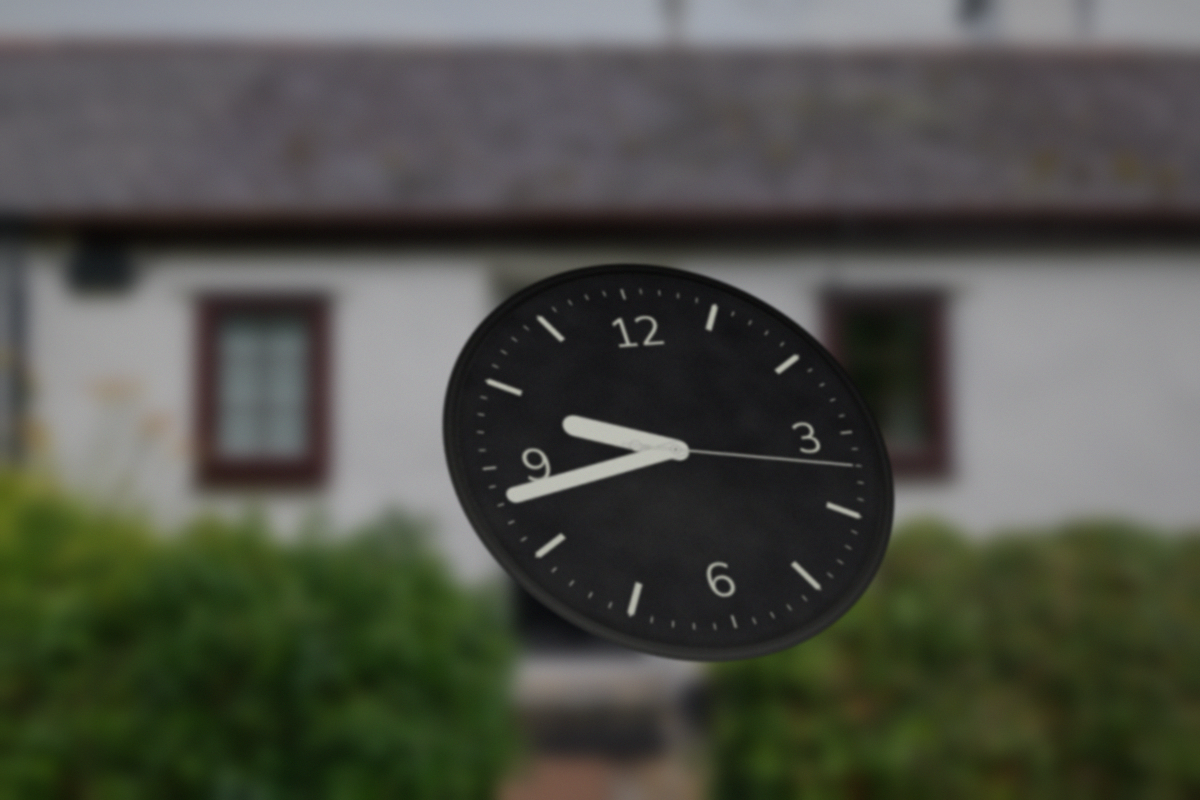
h=9 m=43 s=17
